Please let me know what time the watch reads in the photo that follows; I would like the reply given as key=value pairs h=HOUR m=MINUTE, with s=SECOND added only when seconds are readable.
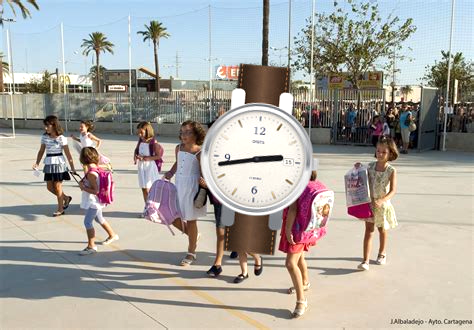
h=2 m=43
